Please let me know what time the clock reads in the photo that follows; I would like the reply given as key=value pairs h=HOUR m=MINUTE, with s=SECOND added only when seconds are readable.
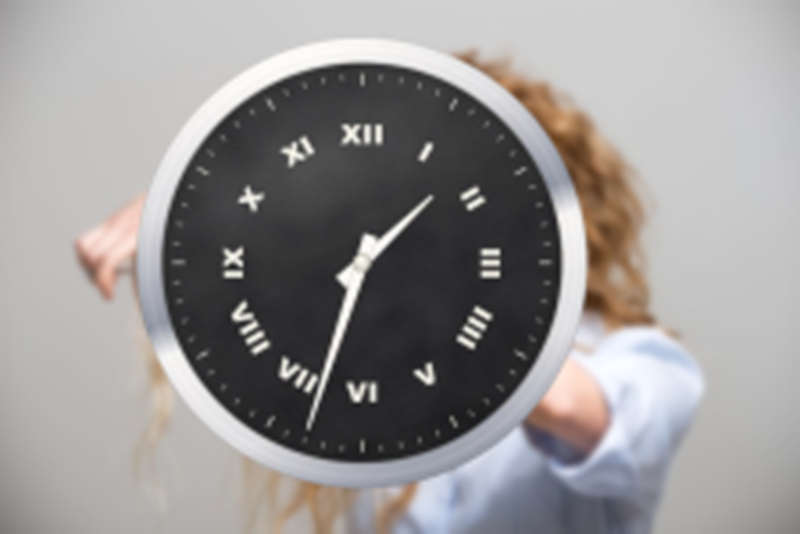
h=1 m=33
